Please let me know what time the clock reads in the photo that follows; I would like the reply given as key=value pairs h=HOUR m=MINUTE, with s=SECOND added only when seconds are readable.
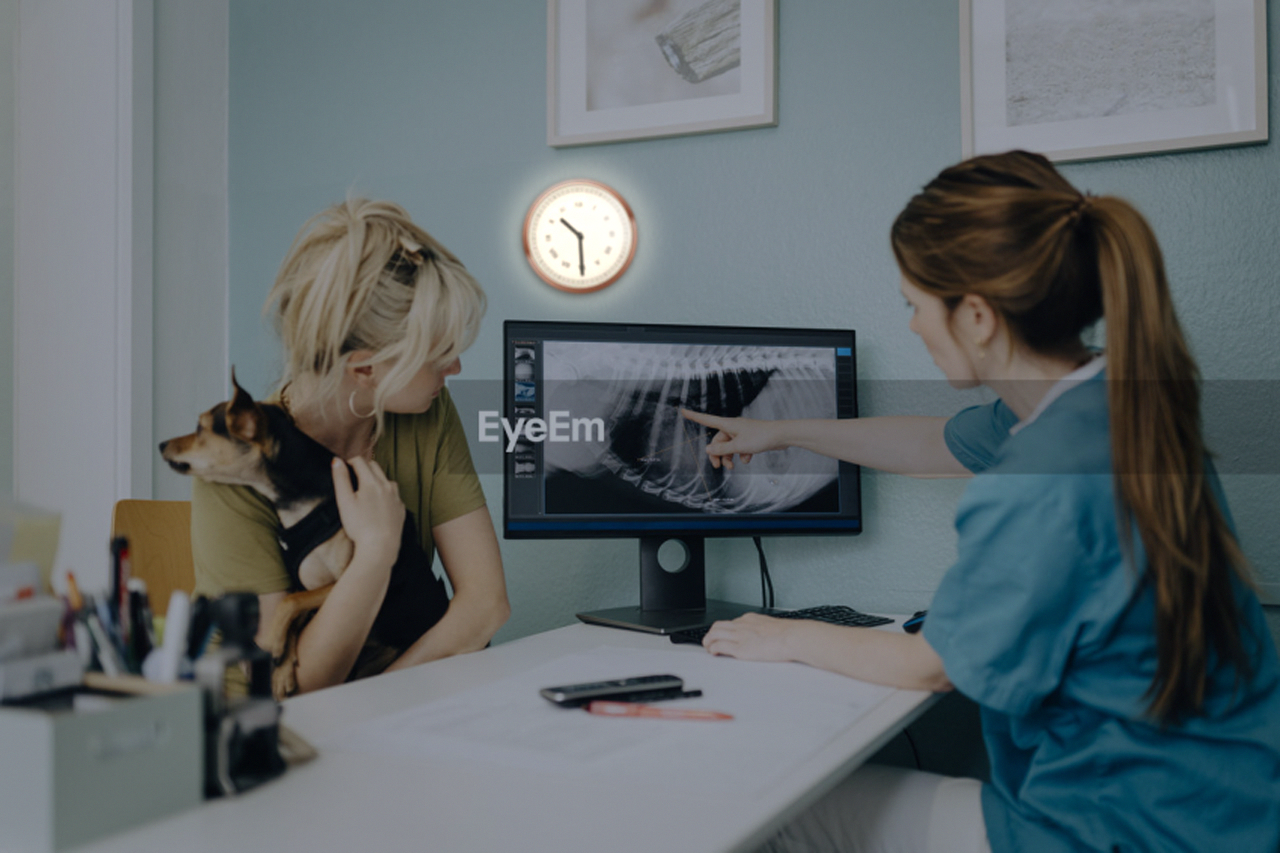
h=10 m=30
